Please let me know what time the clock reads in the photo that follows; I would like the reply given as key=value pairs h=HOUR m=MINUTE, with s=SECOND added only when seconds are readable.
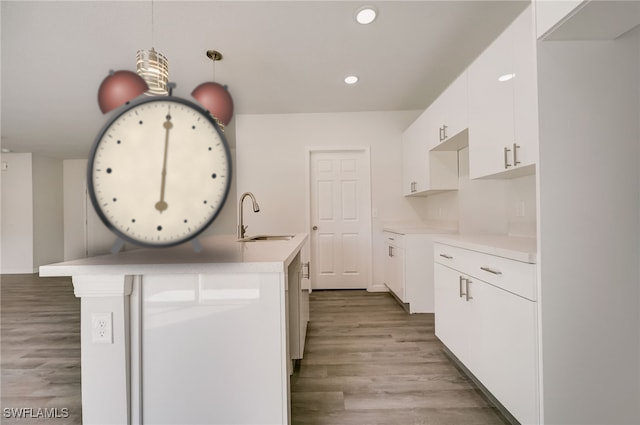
h=6 m=0
